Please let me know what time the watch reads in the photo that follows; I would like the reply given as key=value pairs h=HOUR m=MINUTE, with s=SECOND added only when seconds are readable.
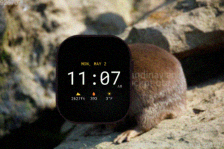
h=11 m=7
